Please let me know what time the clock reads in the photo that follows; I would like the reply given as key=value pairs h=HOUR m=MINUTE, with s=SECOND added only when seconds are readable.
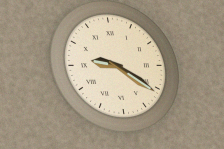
h=9 m=21
